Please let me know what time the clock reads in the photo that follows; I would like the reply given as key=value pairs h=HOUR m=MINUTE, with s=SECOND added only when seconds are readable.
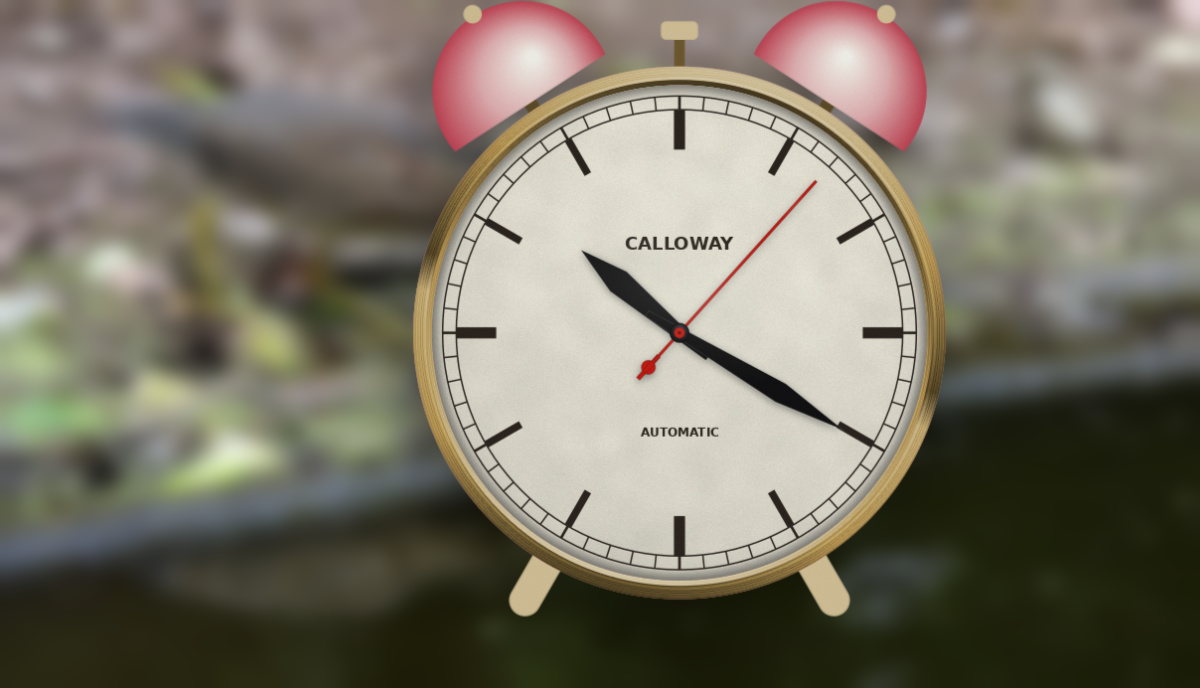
h=10 m=20 s=7
